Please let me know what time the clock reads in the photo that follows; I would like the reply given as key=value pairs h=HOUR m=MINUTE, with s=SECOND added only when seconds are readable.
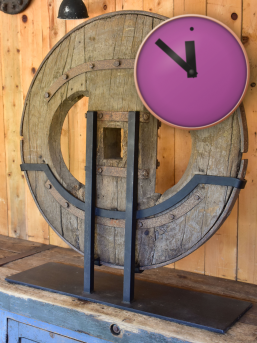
h=11 m=52
